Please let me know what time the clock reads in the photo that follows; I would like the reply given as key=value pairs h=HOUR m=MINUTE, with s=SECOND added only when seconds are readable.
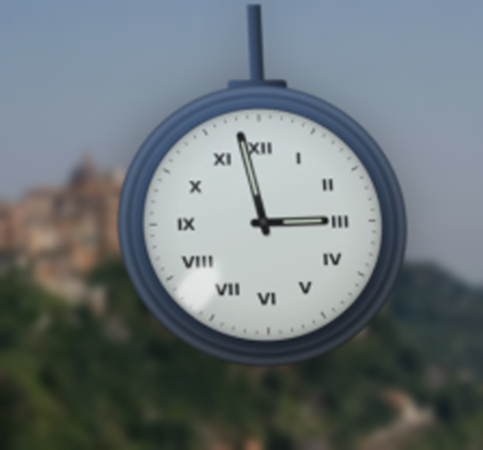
h=2 m=58
